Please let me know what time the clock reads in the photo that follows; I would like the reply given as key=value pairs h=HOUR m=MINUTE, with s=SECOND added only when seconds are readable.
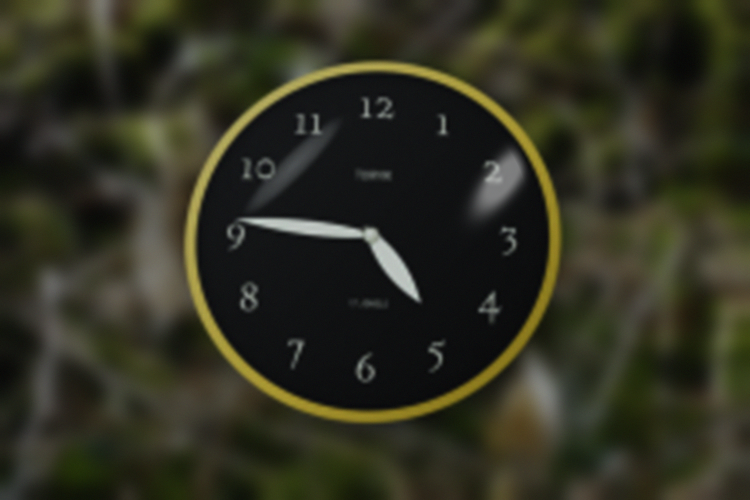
h=4 m=46
